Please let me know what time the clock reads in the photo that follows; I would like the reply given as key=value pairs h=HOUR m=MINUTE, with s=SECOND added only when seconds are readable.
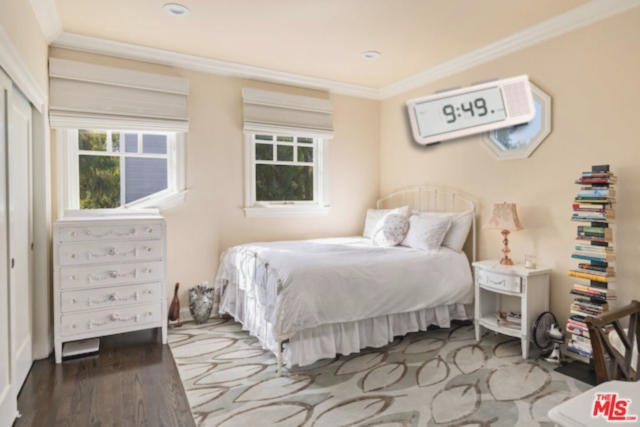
h=9 m=49
